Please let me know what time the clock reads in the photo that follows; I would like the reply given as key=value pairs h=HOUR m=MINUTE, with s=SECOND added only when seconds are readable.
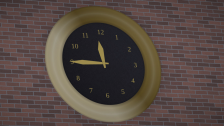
h=11 m=45
